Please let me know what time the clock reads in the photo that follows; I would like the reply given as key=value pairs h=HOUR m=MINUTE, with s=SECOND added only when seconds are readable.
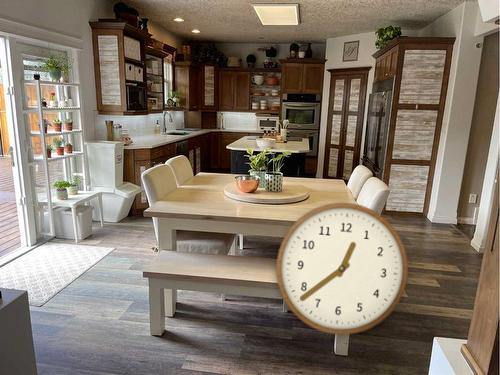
h=12 m=38
